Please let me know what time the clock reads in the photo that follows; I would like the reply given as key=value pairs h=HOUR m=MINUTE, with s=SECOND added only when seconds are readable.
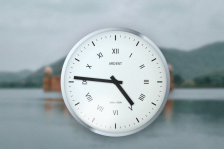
h=4 m=46
